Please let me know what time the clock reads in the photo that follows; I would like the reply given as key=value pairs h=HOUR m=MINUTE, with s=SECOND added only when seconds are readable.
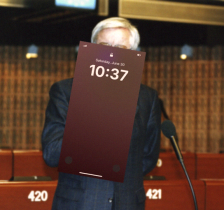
h=10 m=37
